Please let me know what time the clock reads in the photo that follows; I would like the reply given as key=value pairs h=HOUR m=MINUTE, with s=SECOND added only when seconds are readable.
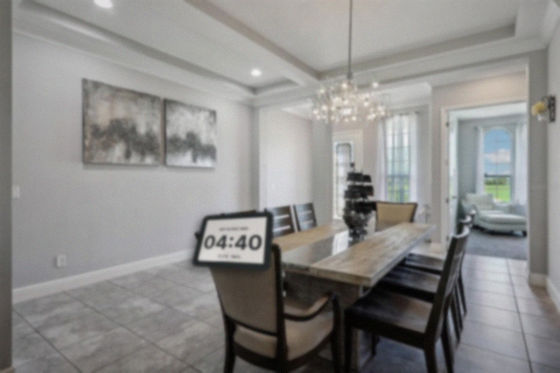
h=4 m=40
